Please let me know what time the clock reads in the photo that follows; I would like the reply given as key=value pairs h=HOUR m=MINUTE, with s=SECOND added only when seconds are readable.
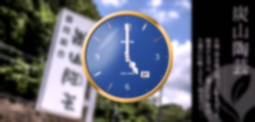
h=5 m=0
